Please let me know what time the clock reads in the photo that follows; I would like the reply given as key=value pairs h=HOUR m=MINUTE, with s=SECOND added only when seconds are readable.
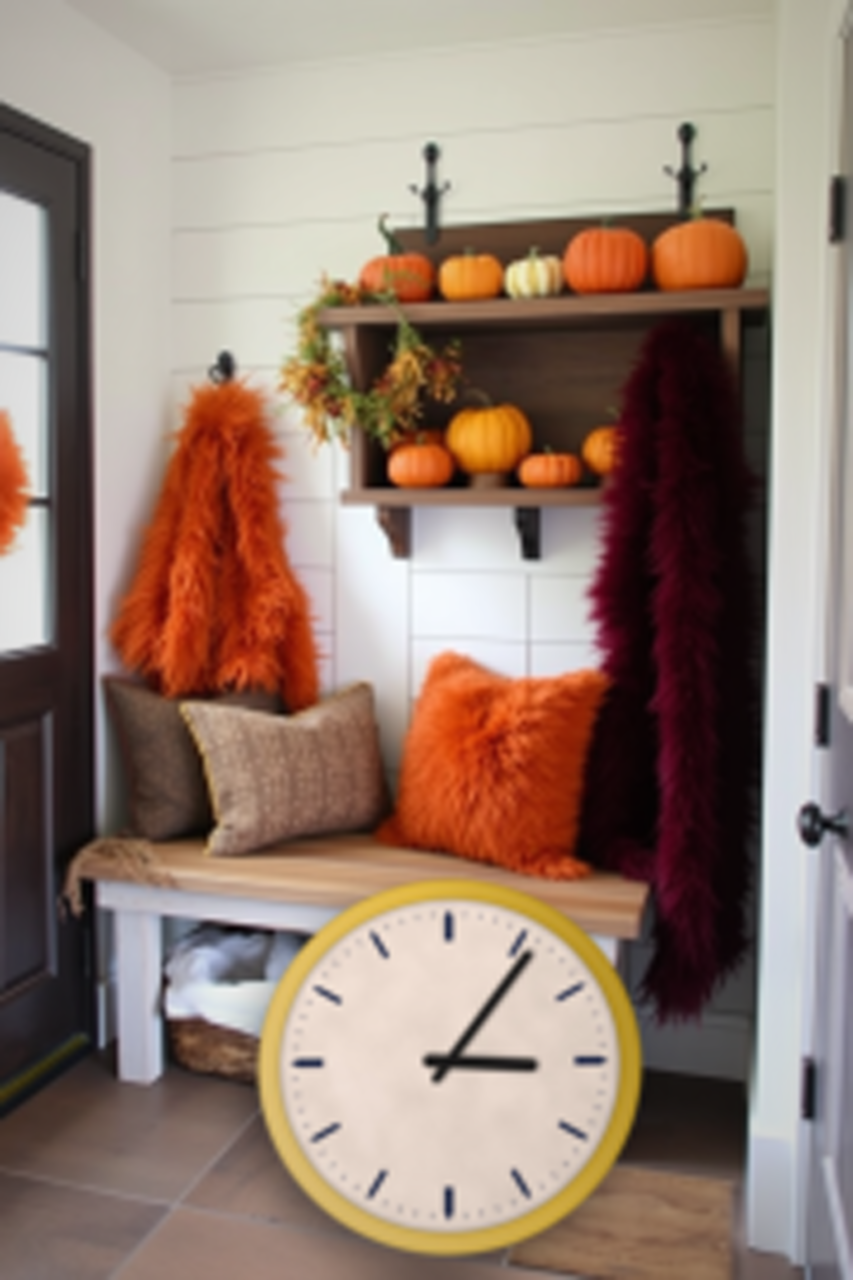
h=3 m=6
